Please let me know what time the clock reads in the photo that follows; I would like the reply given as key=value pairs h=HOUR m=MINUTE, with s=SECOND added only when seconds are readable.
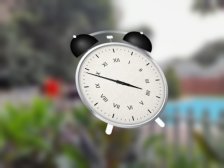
h=3 m=49
